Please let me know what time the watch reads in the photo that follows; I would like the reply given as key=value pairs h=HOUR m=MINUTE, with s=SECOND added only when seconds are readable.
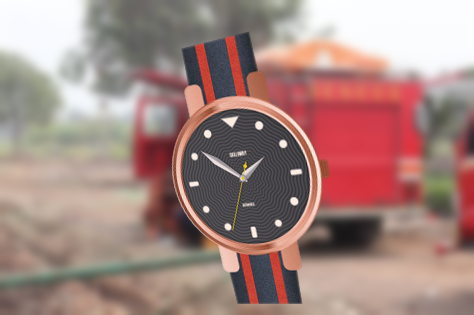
h=1 m=51 s=34
